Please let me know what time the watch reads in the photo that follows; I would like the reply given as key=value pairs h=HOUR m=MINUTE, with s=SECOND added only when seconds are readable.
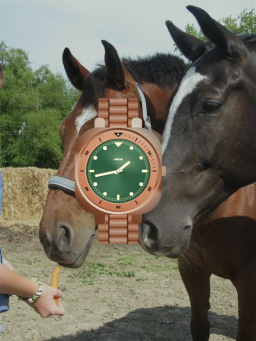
h=1 m=43
